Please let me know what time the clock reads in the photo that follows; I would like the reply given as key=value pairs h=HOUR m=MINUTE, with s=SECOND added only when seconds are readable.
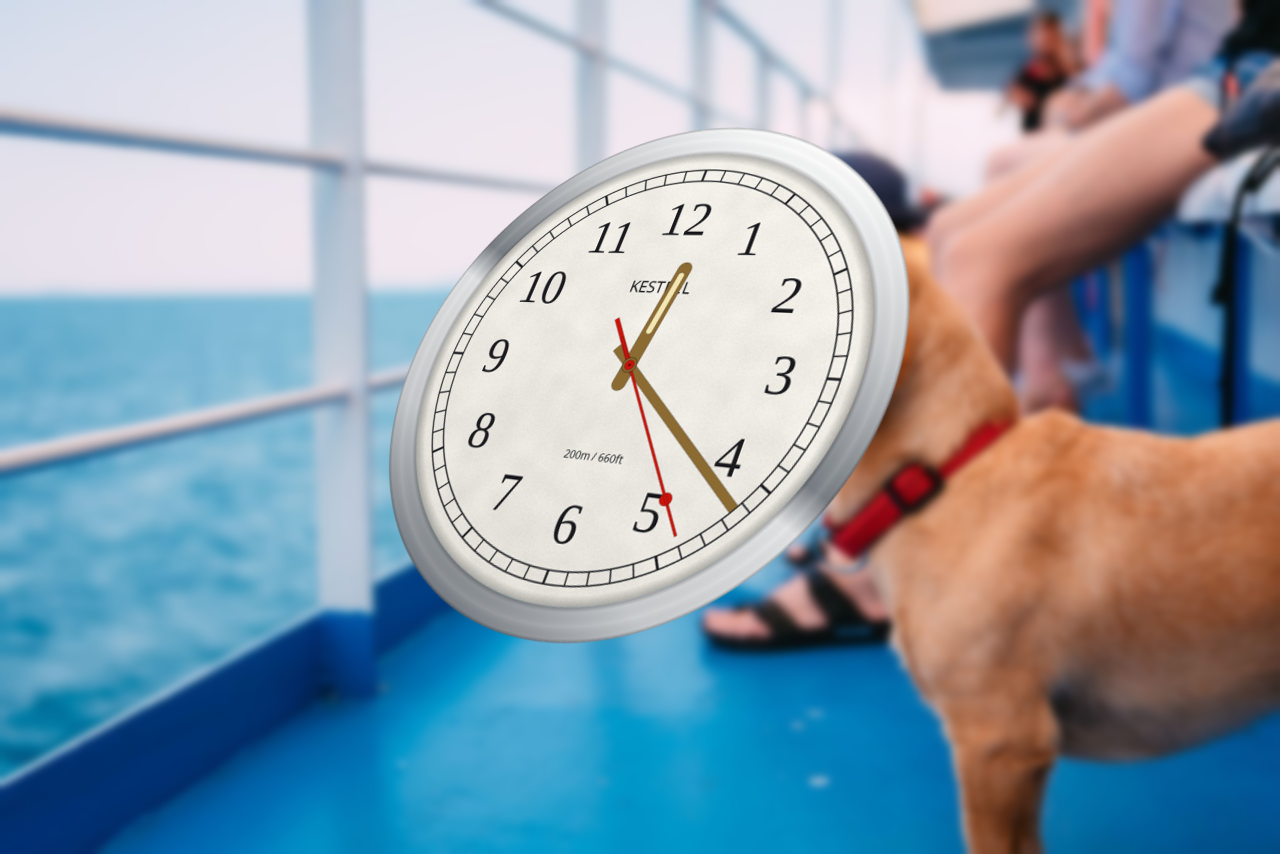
h=12 m=21 s=24
